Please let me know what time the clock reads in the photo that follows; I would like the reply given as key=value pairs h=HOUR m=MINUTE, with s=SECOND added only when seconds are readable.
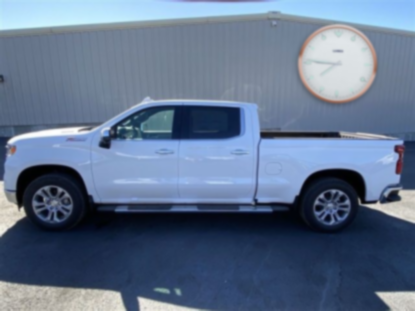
h=7 m=46
